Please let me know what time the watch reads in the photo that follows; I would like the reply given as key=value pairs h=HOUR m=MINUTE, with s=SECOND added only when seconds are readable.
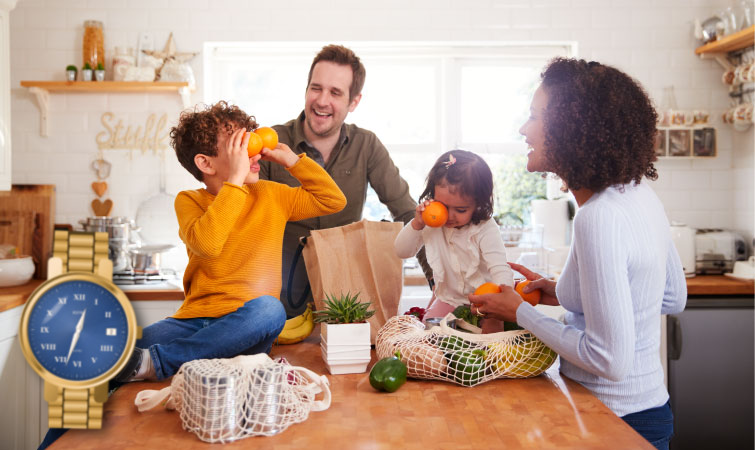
h=12 m=33
